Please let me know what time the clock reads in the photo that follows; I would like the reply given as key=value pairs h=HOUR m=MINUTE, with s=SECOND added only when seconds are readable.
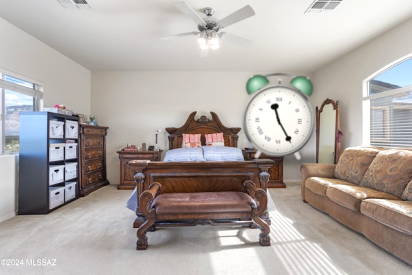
h=11 m=25
